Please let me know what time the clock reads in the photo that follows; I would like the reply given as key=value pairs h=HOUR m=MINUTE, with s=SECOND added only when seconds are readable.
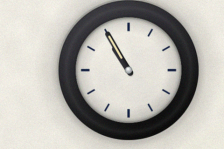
h=10 m=55
